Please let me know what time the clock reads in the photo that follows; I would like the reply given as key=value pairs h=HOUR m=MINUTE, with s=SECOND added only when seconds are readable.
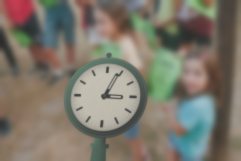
h=3 m=4
